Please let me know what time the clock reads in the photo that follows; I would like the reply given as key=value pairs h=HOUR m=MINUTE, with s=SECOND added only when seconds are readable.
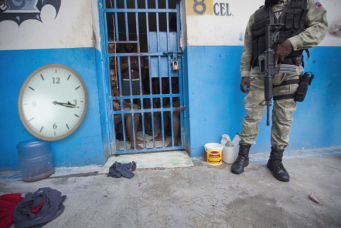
h=3 m=17
